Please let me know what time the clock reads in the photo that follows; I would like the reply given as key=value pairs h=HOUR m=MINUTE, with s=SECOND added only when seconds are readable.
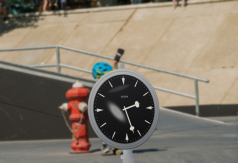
h=2 m=27
